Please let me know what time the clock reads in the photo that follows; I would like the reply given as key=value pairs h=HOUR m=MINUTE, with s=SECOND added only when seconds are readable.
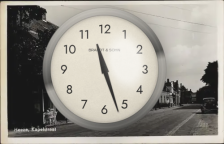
h=11 m=27
